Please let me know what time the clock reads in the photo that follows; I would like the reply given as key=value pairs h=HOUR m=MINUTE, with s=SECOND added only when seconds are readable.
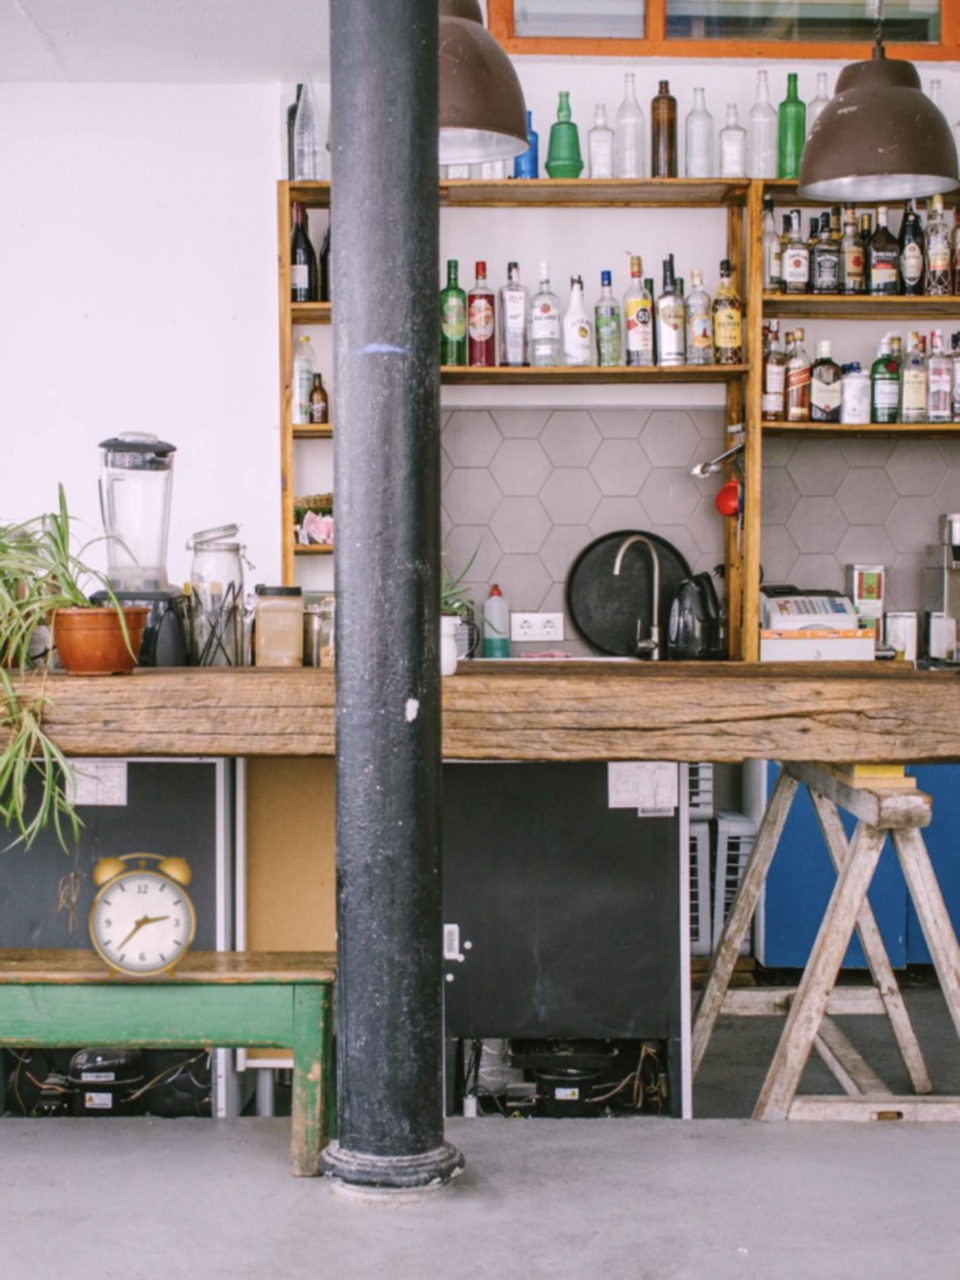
h=2 m=37
